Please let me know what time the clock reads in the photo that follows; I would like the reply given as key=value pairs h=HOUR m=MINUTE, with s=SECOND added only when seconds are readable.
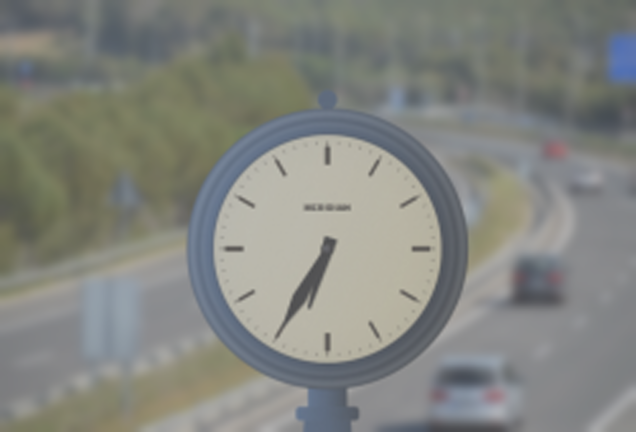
h=6 m=35
